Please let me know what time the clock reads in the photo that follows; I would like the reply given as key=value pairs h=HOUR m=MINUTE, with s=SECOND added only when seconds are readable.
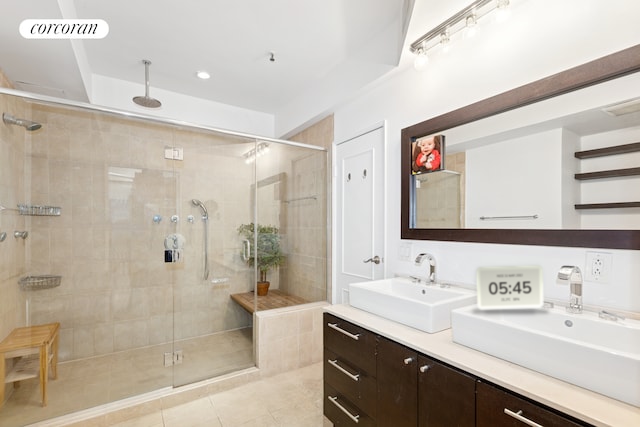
h=5 m=45
